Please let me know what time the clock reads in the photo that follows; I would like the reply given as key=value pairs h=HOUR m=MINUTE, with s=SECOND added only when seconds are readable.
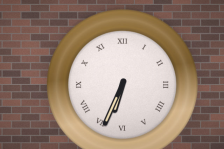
h=6 m=34
